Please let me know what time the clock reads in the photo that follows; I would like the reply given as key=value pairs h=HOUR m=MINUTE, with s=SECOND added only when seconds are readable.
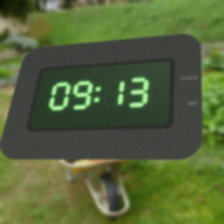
h=9 m=13
